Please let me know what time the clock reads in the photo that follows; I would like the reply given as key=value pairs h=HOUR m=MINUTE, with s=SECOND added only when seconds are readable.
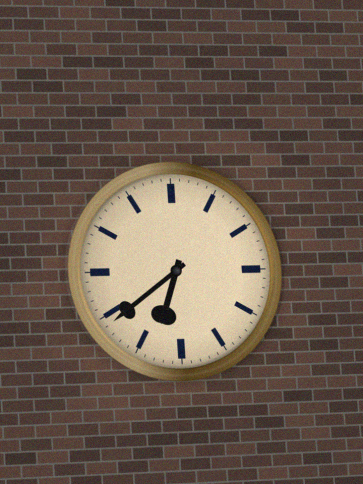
h=6 m=39
